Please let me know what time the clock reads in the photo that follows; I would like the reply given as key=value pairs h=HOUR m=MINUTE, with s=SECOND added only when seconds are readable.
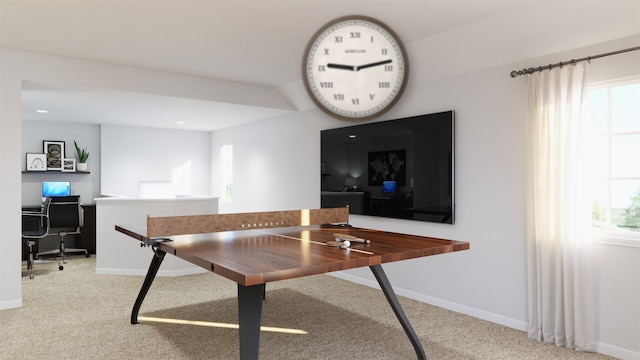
h=9 m=13
